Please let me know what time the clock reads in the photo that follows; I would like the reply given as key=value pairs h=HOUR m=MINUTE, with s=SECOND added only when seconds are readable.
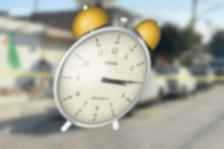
h=3 m=15
